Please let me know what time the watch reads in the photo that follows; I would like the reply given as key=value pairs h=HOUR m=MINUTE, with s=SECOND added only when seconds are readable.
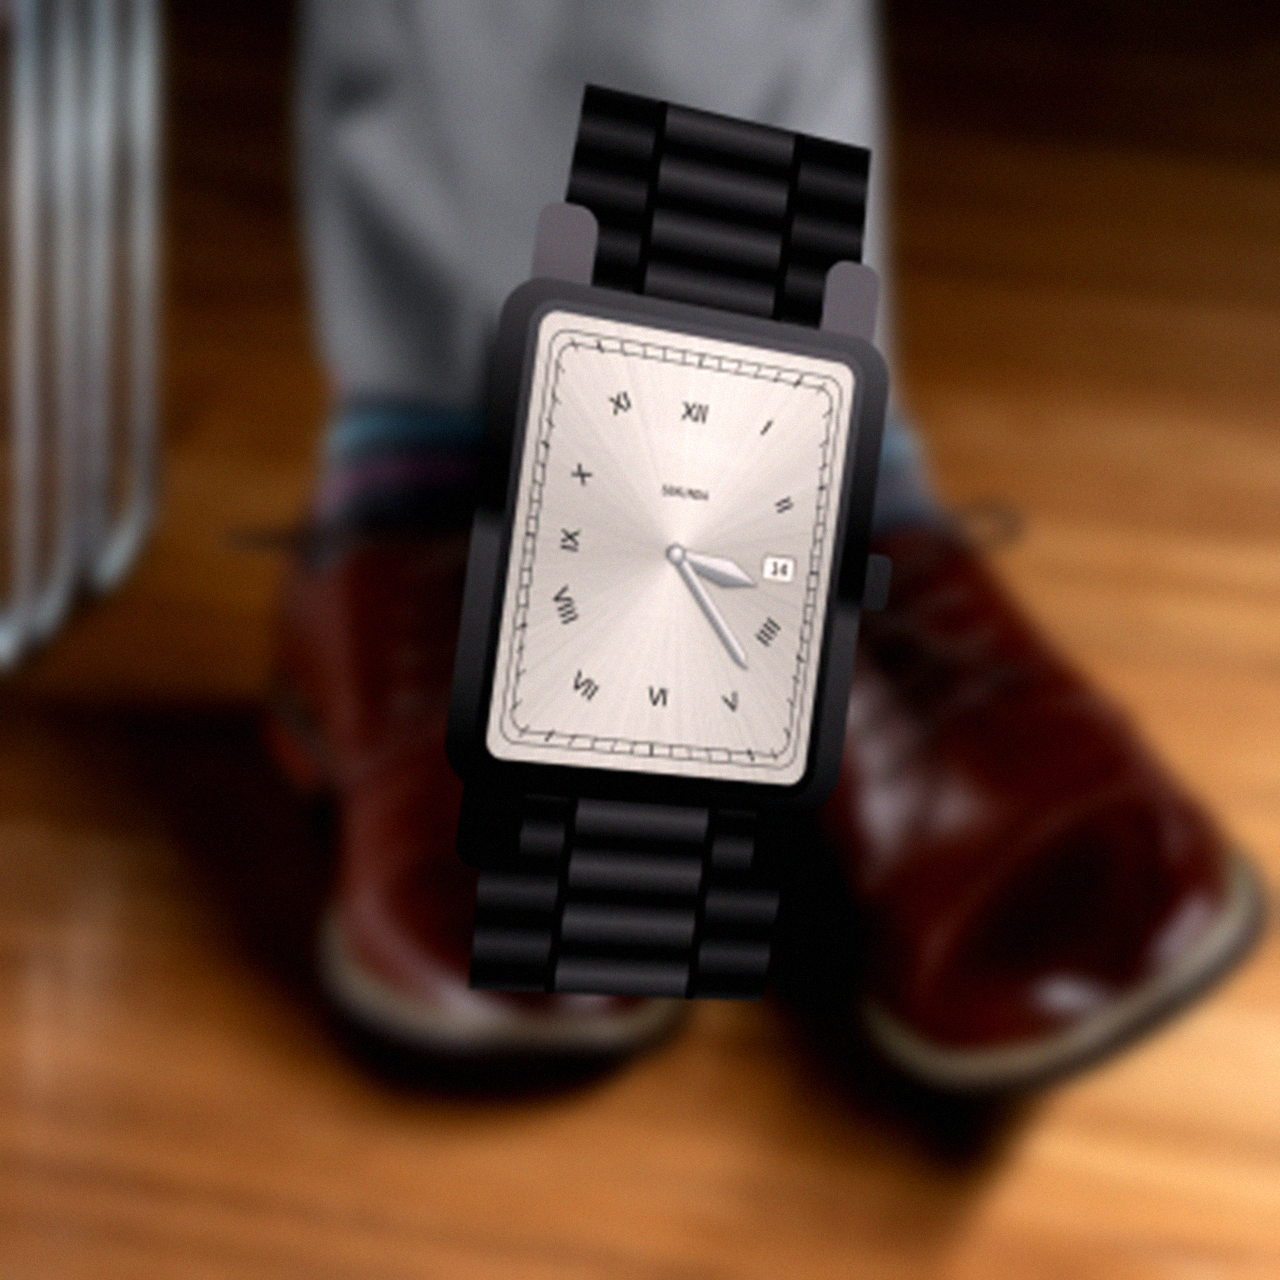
h=3 m=23
